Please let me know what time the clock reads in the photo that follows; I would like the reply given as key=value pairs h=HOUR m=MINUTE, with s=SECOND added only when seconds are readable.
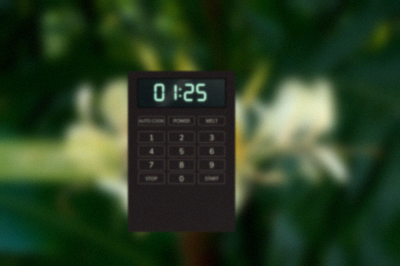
h=1 m=25
